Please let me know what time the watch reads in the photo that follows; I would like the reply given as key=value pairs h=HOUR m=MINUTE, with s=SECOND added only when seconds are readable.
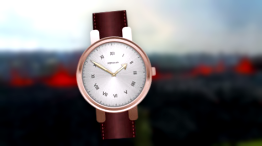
h=1 m=51
